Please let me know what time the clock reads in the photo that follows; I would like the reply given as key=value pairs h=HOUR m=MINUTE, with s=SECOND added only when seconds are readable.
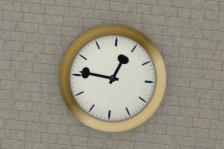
h=12 m=46
